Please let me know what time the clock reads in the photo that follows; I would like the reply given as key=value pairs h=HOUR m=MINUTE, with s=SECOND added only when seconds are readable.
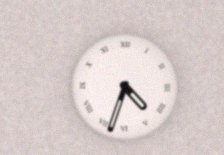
h=4 m=33
